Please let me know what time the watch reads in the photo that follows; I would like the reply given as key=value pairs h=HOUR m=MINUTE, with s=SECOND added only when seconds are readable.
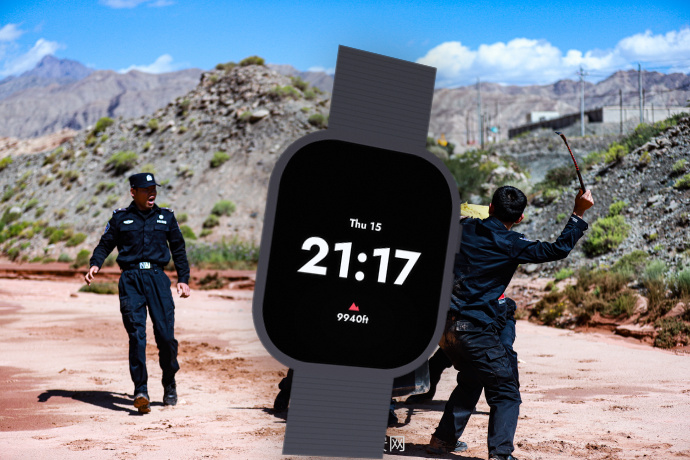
h=21 m=17
